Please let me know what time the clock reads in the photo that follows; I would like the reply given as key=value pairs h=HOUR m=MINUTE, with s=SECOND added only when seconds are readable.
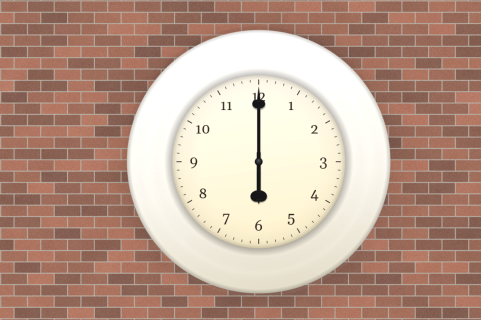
h=6 m=0
